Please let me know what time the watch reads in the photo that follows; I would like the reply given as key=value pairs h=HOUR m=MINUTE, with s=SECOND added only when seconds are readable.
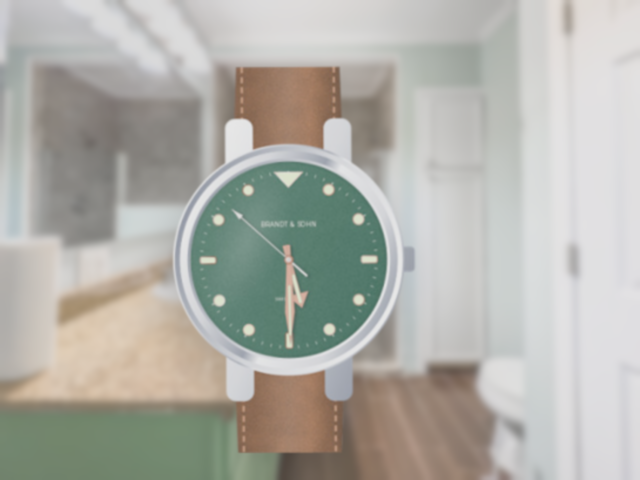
h=5 m=29 s=52
